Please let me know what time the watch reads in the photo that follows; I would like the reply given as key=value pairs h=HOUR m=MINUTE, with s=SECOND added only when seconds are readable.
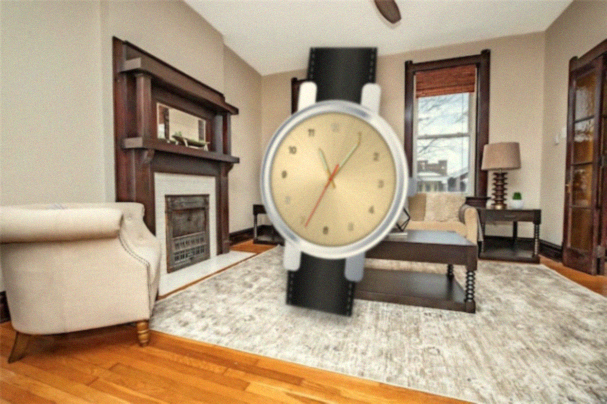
h=11 m=5 s=34
